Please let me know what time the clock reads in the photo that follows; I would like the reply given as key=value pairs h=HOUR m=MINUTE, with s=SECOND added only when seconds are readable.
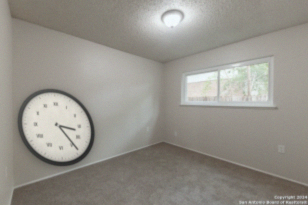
h=3 m=24
